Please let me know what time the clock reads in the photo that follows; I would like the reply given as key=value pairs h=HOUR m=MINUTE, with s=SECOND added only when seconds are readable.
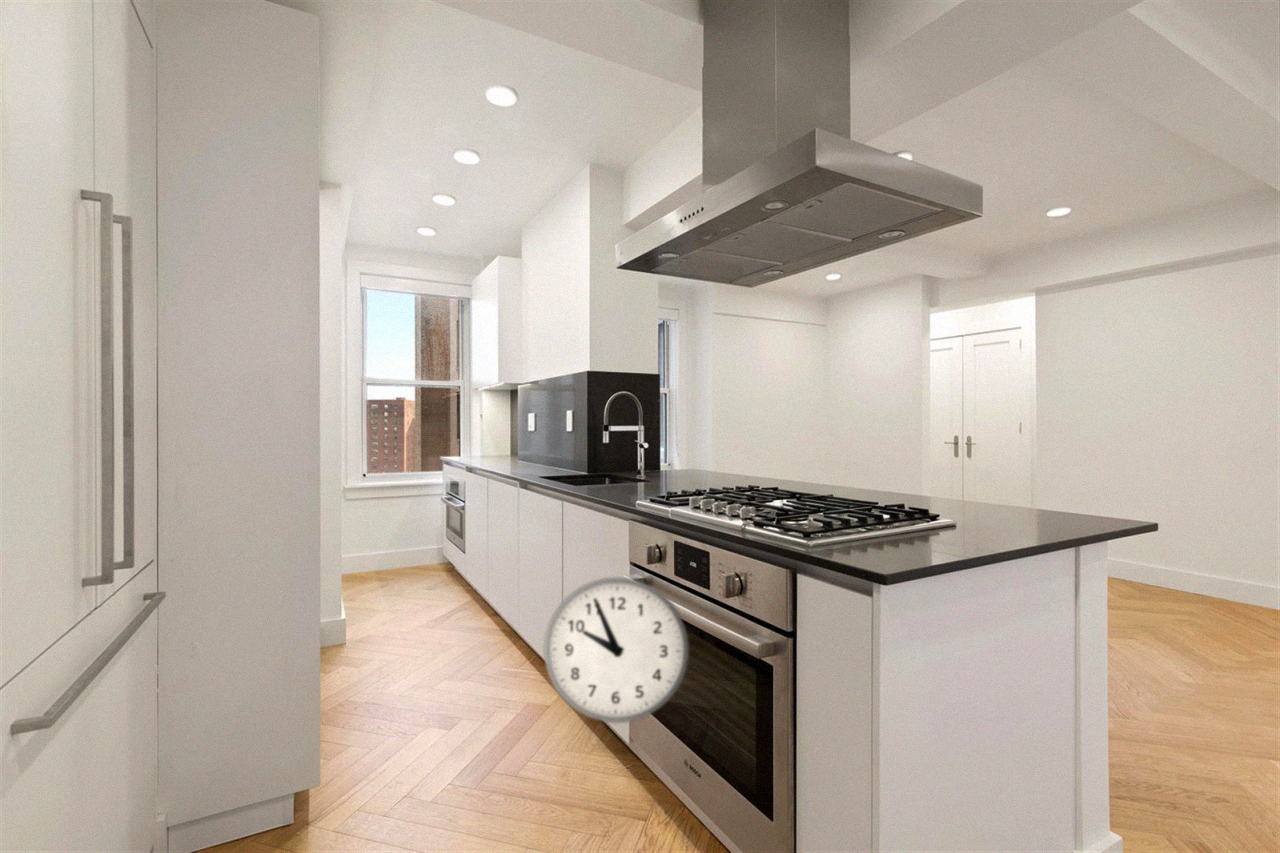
h=9 m=56
